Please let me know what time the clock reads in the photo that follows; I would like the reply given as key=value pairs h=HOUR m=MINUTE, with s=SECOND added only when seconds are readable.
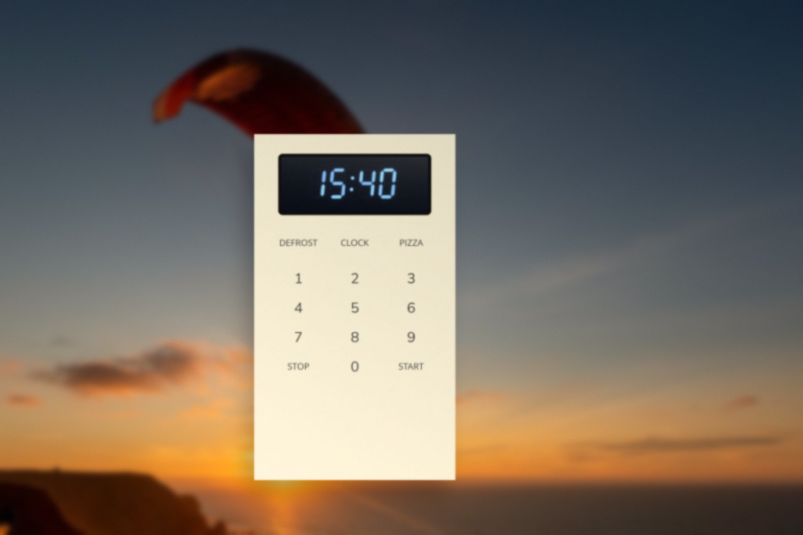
h=15 m=40
